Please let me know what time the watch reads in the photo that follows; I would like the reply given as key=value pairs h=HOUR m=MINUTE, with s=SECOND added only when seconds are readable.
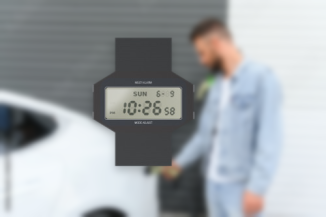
h=10 m=26 s=58
